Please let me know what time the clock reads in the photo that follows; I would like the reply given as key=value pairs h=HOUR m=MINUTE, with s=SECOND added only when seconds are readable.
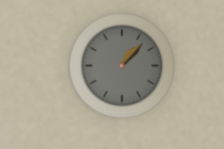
h=1 m=7
